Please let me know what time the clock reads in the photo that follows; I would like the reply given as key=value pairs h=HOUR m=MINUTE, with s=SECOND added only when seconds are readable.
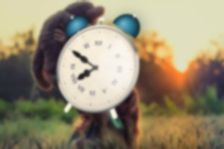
h=7 m=50
